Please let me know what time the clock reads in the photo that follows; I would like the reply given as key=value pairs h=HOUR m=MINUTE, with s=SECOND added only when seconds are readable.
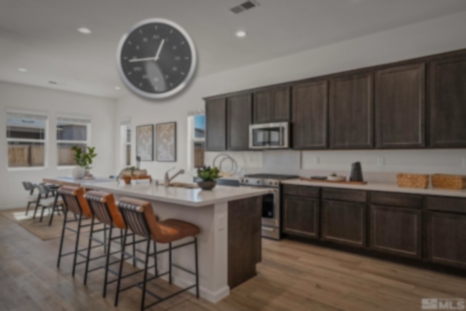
h=12 m=44
